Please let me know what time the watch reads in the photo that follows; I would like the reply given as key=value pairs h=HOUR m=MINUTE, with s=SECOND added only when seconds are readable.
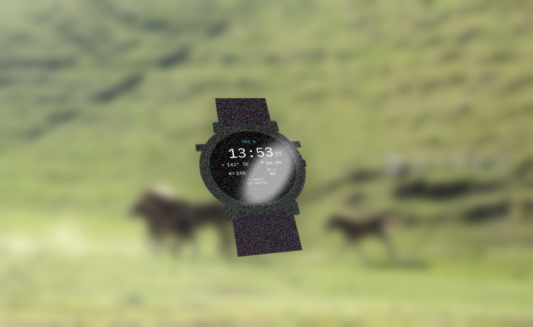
h=13 m=53
